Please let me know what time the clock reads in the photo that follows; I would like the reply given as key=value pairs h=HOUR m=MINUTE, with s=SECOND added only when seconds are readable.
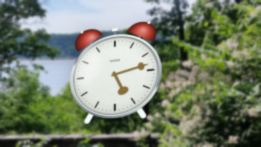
h=5 m=13
